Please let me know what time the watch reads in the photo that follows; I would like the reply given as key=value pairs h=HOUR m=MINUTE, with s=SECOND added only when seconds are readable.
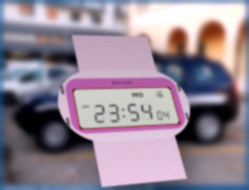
h=23 m=54
